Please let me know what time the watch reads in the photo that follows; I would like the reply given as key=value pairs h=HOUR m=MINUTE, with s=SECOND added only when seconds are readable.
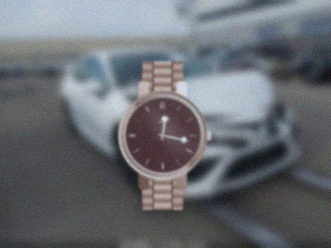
h=12 m=17
